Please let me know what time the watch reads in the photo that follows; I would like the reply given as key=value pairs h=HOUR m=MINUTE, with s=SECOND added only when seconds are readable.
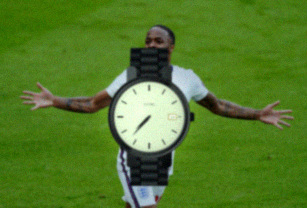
h=7 m=37
